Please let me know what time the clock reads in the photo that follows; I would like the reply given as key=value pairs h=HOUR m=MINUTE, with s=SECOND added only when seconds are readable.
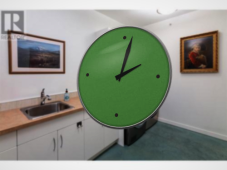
h=2 m=2
